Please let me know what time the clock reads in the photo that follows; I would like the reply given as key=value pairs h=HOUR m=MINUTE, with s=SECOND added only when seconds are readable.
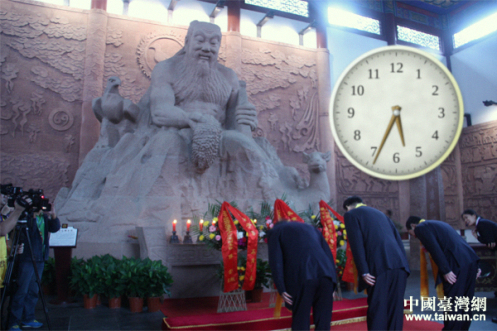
h=5 m=34
